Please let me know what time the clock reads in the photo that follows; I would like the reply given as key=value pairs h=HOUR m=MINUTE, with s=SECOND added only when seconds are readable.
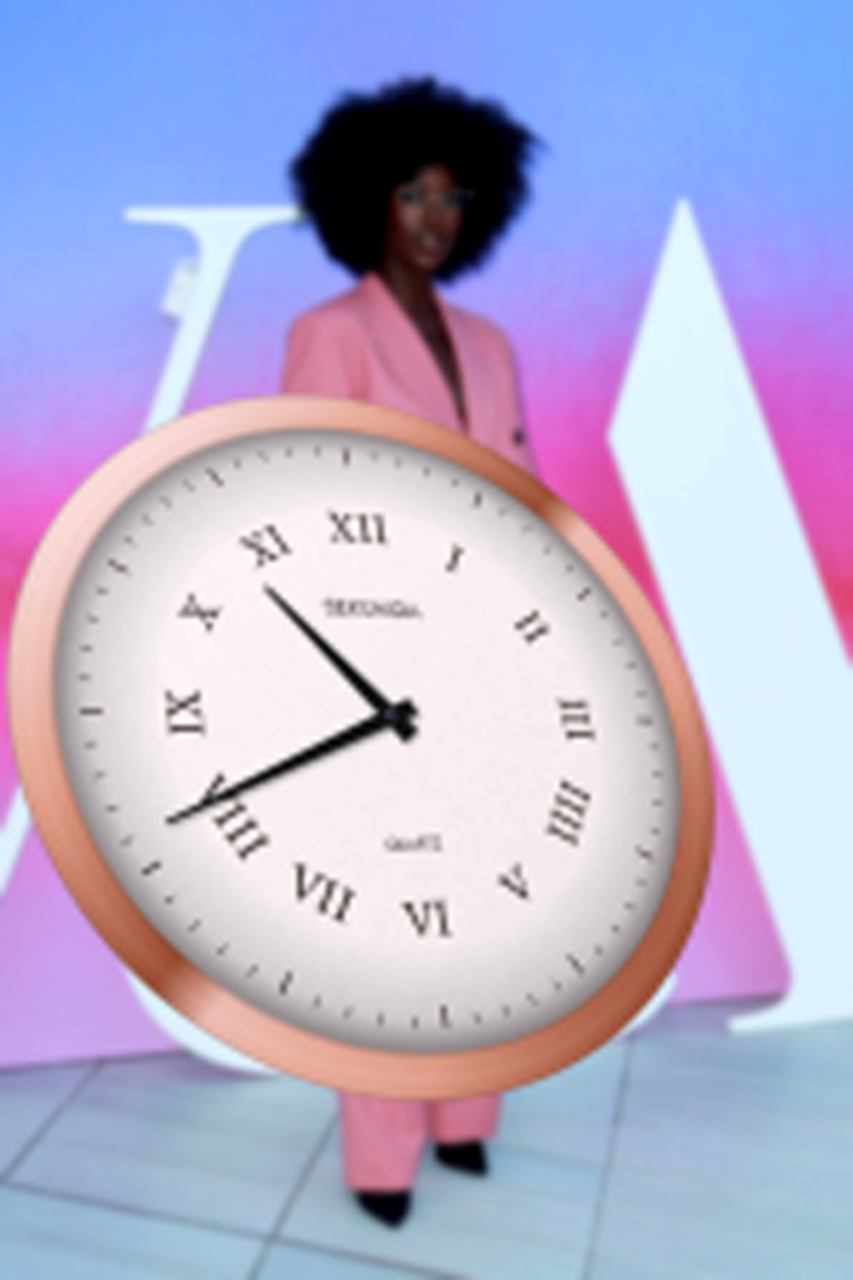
h=10 m=41
